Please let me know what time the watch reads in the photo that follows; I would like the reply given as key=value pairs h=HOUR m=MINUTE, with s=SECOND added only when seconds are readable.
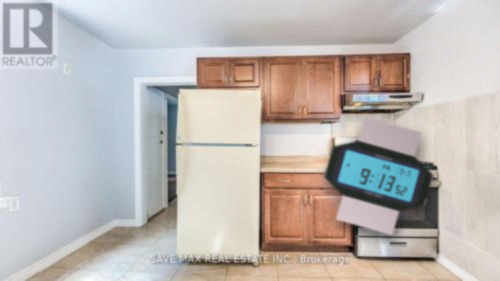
h=9 m=13
